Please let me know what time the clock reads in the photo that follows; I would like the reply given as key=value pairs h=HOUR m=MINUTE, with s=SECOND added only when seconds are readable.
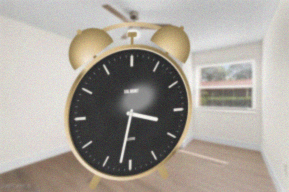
h=3 m=32
